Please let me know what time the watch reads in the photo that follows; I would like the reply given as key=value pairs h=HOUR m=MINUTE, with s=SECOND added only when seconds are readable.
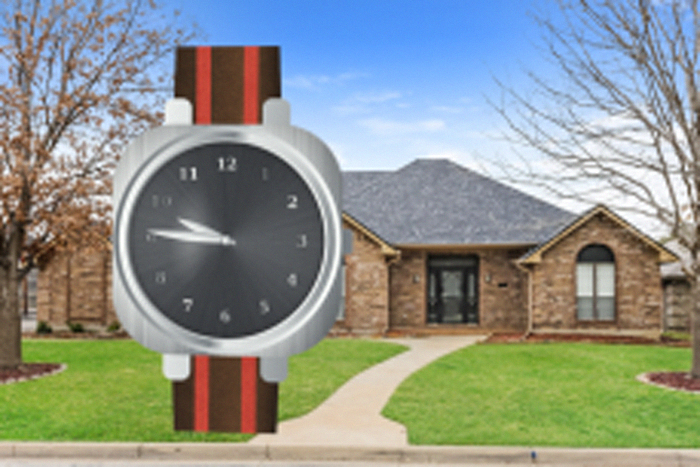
h=9 m=46
